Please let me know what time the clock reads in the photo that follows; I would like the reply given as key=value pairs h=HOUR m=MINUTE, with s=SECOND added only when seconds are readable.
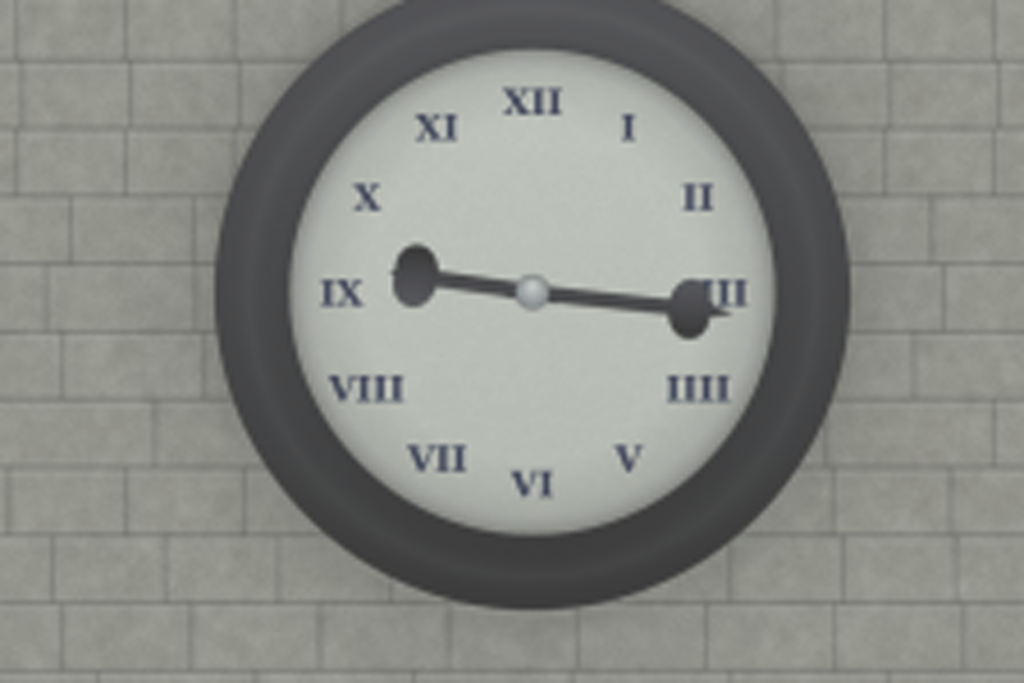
h=9 m=16
